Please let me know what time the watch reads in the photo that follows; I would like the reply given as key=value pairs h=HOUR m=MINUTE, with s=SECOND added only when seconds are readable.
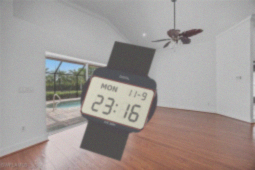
h=23 m=16
